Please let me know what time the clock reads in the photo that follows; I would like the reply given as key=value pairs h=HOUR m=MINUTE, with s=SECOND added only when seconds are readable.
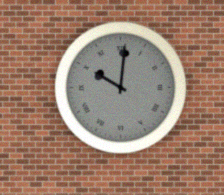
h=10 m=1
